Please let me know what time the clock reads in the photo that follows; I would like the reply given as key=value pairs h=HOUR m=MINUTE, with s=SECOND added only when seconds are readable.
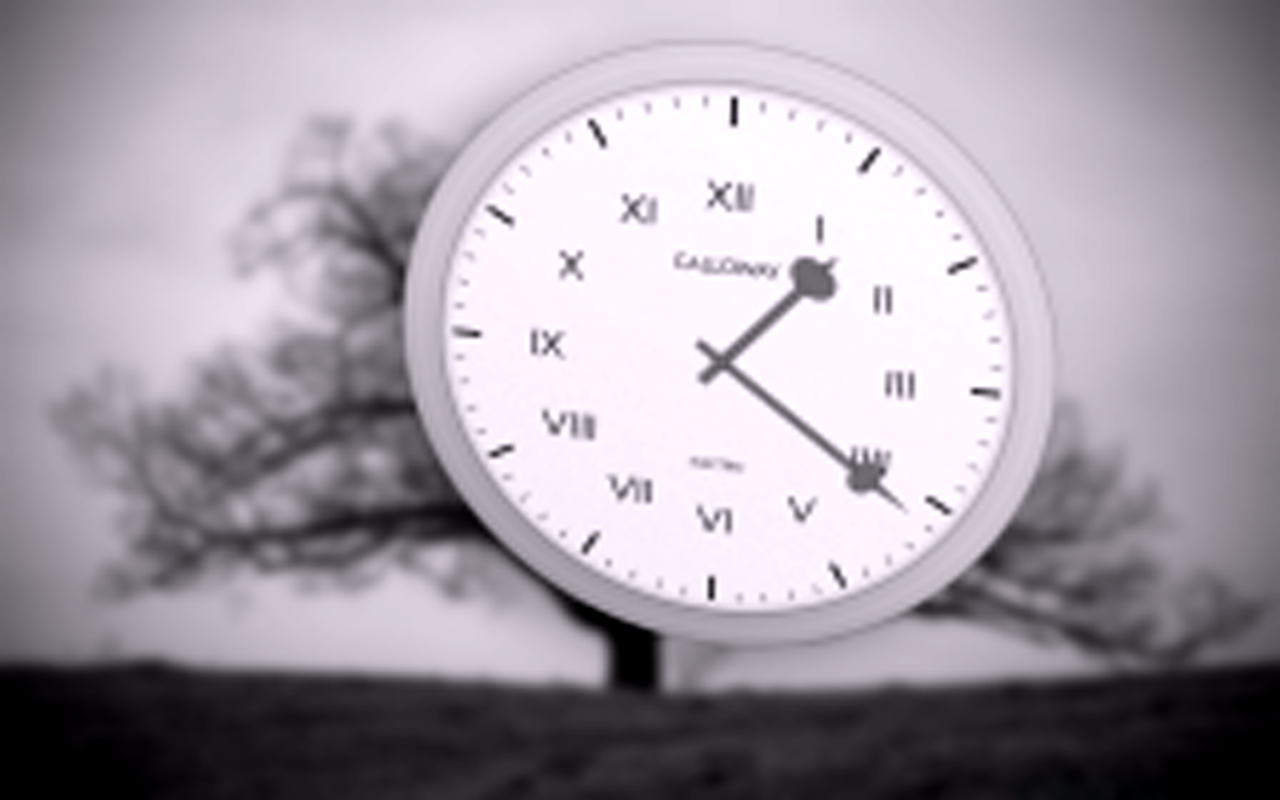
h=1 m=21
